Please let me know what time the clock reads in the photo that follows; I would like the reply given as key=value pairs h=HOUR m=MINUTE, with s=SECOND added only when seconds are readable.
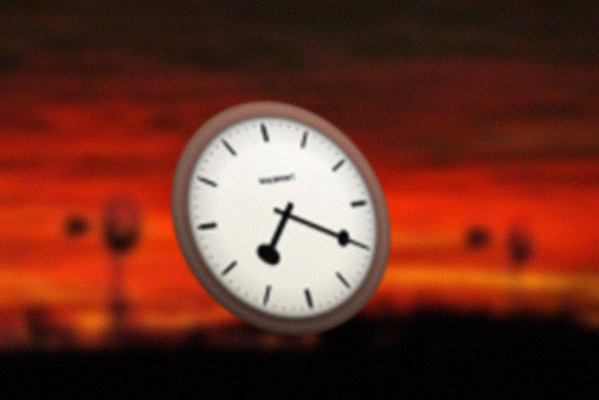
h=7 m=20
